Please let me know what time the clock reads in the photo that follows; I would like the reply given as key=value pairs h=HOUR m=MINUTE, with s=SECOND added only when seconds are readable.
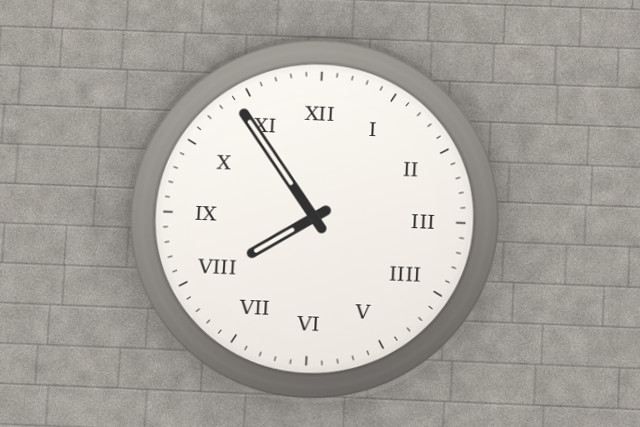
h=7 m=54
